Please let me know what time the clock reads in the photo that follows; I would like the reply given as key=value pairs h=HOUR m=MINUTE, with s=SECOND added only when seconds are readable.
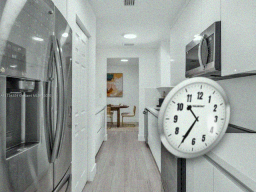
h=10 m=35
